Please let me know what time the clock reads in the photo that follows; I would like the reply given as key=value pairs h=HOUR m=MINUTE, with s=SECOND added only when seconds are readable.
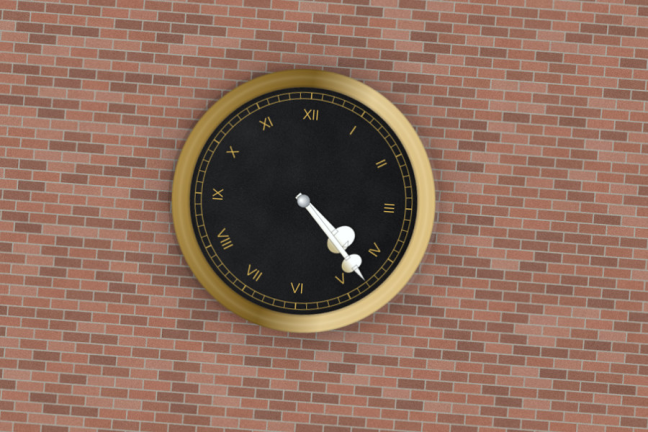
h=4 m=23
